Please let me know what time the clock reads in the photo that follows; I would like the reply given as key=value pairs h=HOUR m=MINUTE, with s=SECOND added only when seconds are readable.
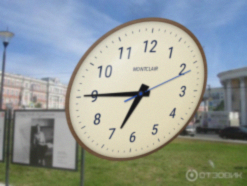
h=6 m=45 s=11
